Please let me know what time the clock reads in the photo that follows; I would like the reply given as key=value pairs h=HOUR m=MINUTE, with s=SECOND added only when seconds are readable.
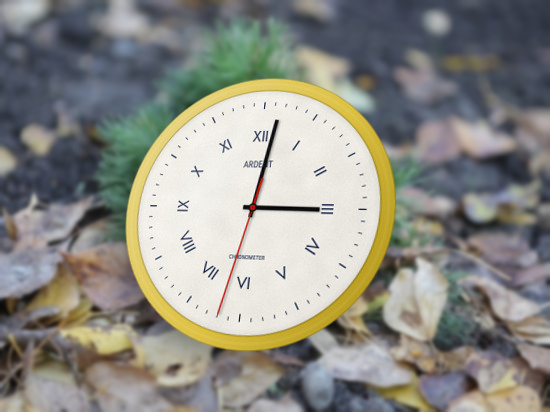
h=3 m=1 s=32
